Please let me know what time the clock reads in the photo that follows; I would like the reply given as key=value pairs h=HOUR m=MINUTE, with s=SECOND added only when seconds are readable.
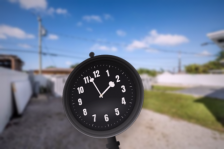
h=1 m=57
